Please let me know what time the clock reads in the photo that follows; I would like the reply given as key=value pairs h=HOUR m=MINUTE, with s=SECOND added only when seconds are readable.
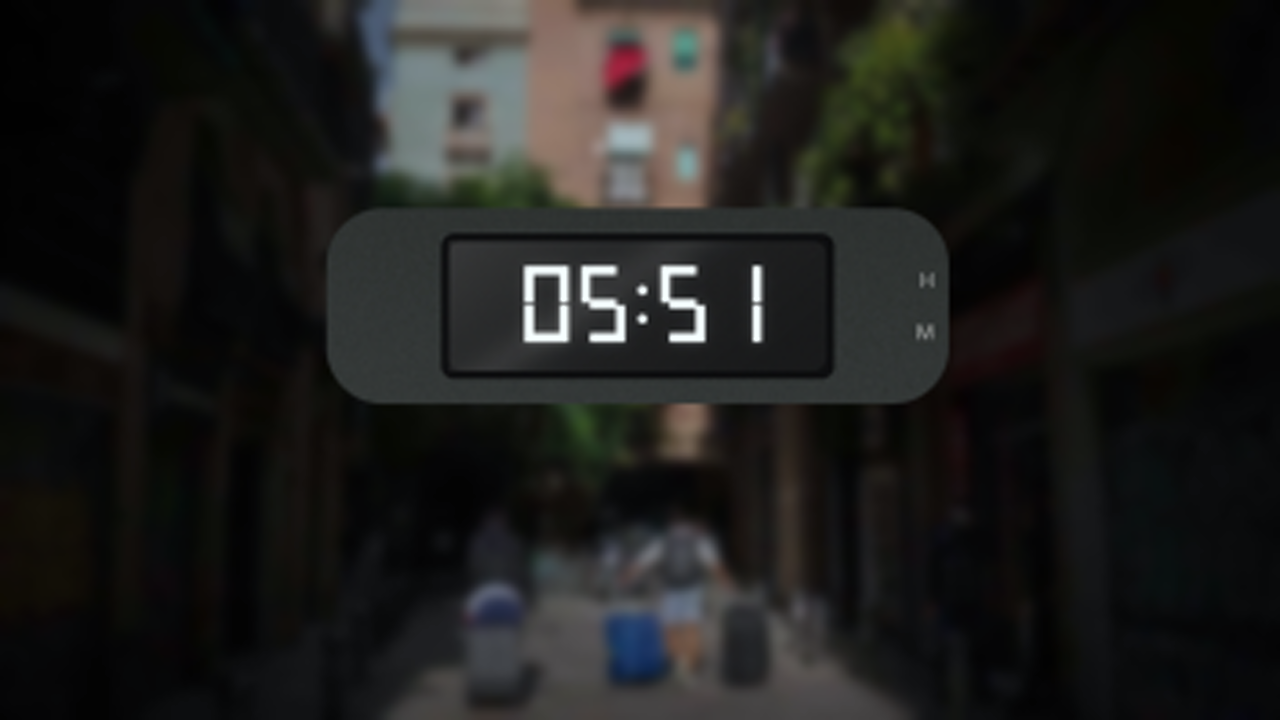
h=5 m=51
